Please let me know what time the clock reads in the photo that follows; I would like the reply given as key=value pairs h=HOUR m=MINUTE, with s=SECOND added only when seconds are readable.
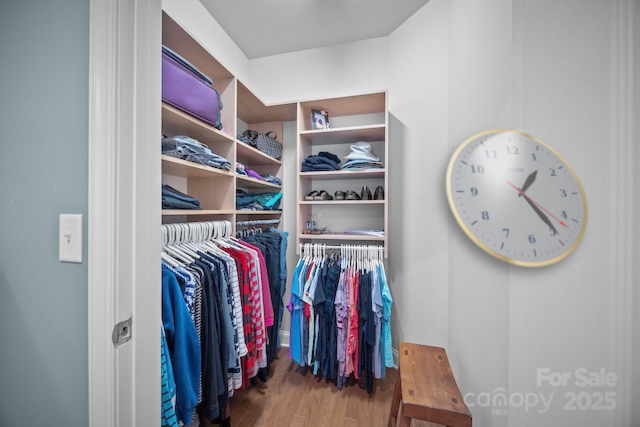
h=1 m=24 s=22
